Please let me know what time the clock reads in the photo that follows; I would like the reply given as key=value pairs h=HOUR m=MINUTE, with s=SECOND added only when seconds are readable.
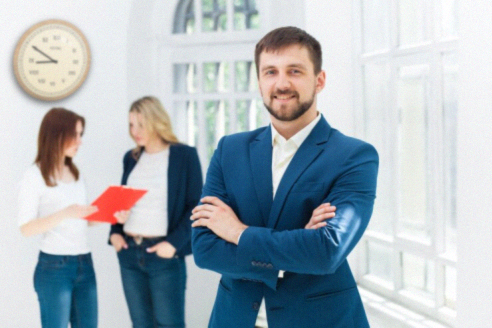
h=8 m=50
